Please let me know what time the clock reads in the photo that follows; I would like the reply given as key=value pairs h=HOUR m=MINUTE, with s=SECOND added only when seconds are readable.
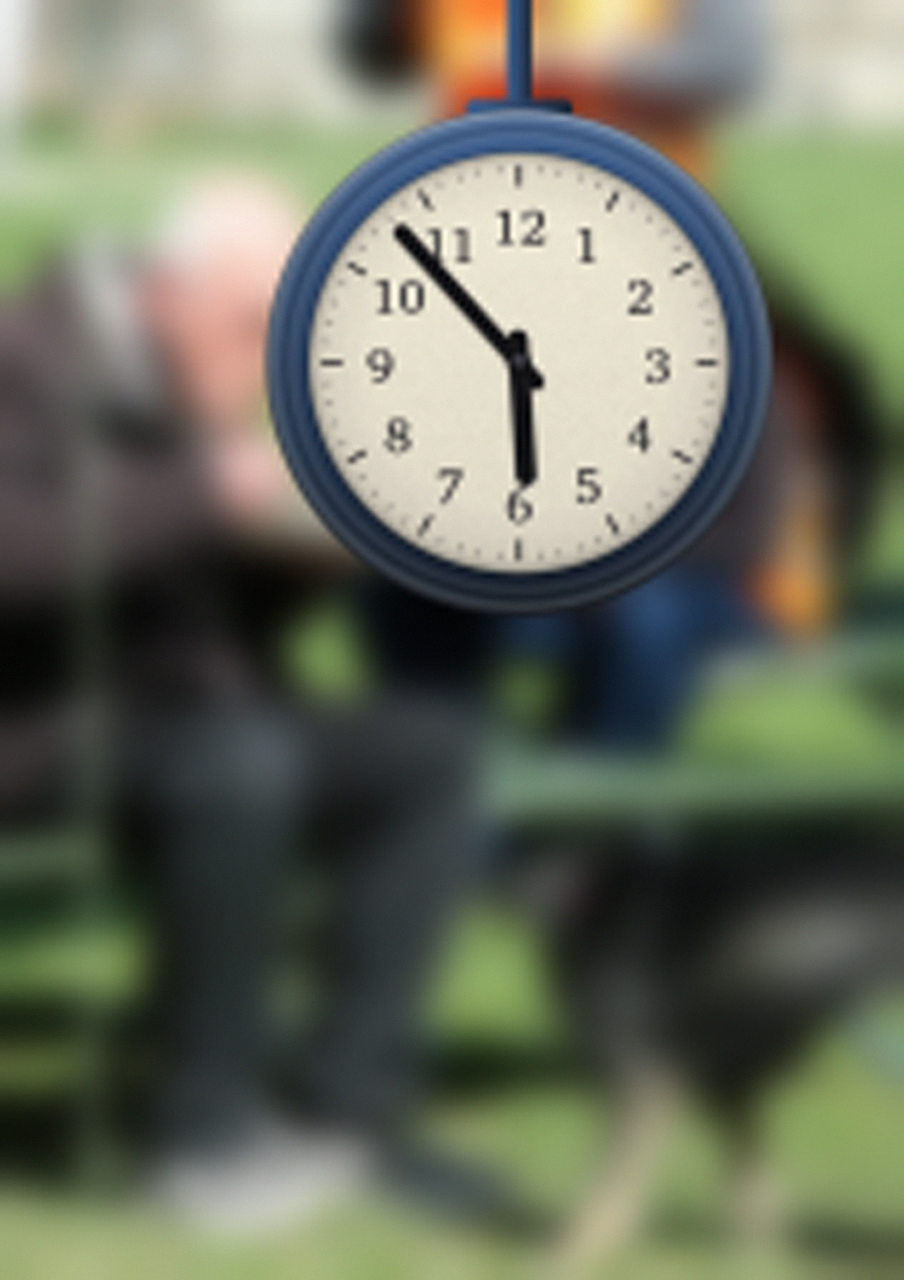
h=5 m=53
